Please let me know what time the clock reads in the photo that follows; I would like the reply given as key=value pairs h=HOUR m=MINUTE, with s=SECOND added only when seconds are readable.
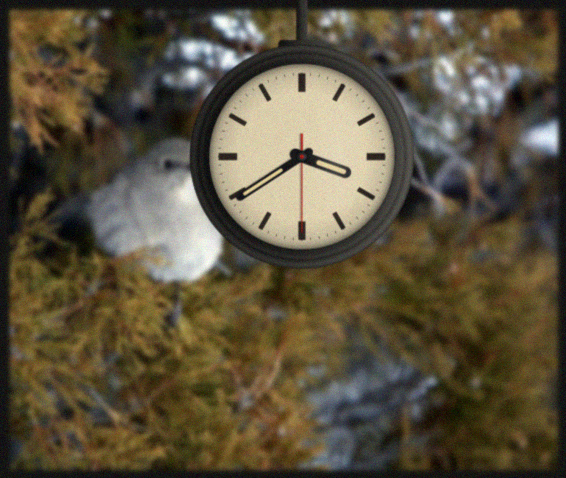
h=3 m=39 s=30
